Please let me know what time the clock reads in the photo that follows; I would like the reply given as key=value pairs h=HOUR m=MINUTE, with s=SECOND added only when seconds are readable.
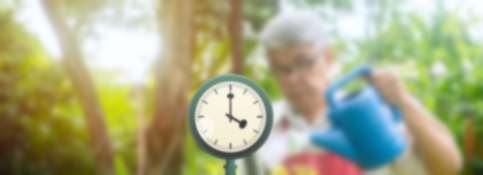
h=4 m=0
